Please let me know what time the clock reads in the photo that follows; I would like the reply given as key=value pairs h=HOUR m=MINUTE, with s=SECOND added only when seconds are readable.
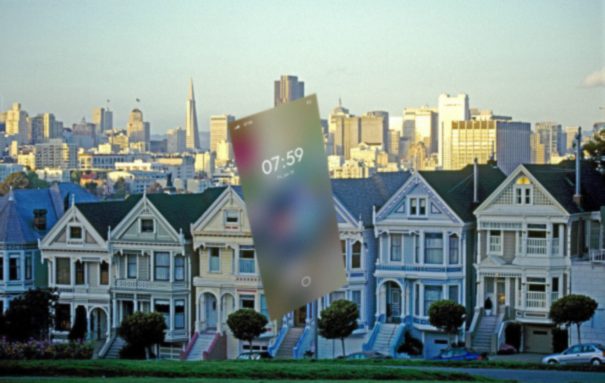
h=7 m=59
